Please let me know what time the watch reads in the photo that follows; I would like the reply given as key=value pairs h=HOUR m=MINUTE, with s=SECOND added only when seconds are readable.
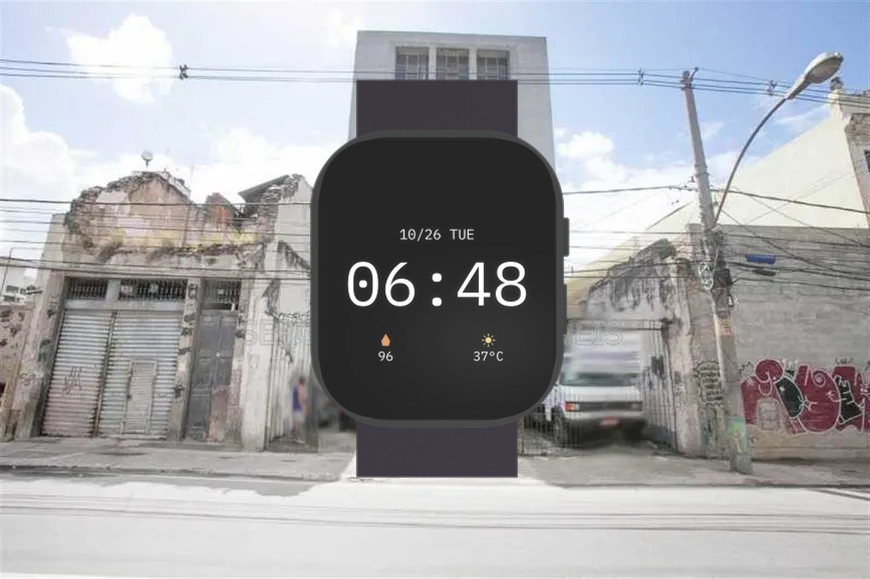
h=6 m=48
